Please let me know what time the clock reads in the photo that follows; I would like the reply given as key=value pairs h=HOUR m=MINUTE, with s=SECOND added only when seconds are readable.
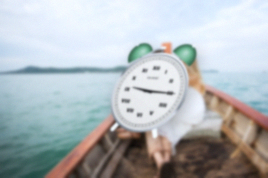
h=9 m=15
